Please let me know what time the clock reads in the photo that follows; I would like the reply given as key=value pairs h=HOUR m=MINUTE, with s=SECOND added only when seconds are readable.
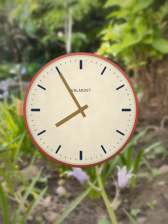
h=7 m=55
